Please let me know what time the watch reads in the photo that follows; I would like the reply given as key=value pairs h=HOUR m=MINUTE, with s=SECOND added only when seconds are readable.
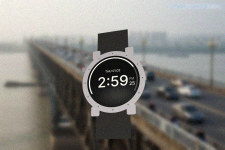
h=2 m=59
